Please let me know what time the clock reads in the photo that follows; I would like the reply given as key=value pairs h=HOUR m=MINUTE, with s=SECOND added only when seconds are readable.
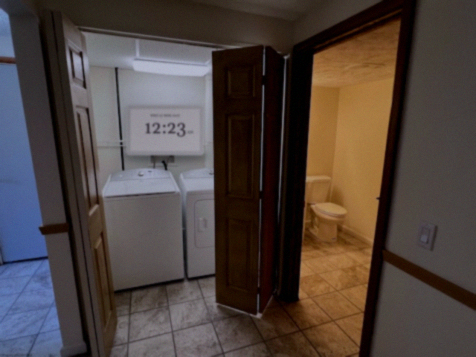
h=12 m=23
